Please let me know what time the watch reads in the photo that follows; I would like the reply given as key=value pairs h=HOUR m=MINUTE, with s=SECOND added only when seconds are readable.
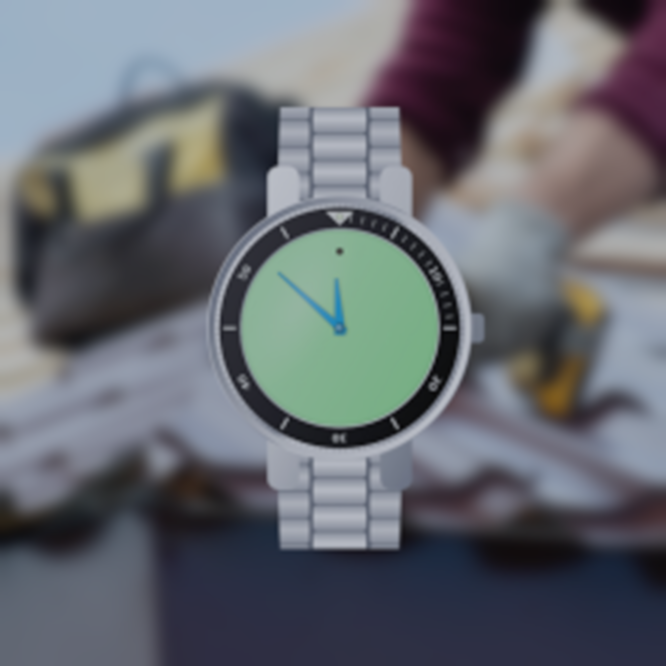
h=11 m=52
